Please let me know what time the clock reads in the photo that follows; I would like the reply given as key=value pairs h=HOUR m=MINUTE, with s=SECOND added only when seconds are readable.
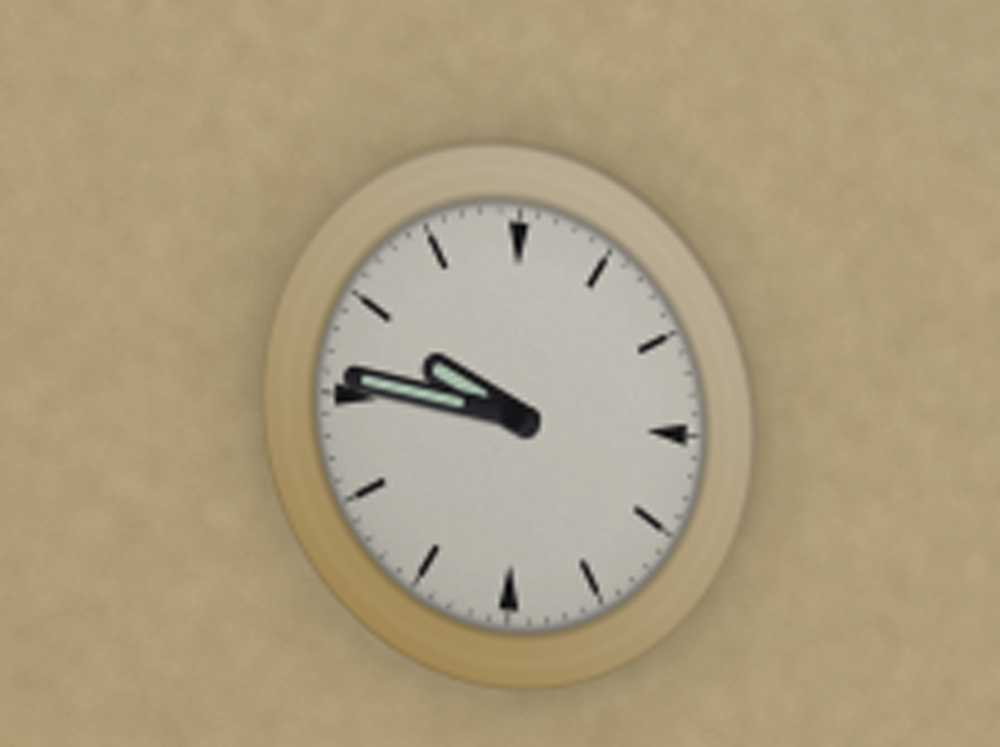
h=9 m=46
